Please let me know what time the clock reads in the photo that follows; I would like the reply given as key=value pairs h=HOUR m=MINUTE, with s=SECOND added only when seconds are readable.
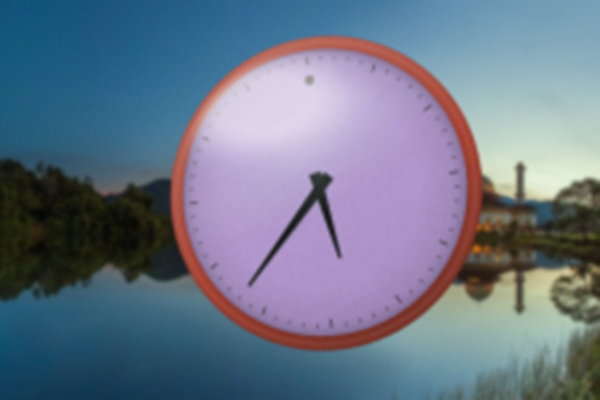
h=5 m=37
